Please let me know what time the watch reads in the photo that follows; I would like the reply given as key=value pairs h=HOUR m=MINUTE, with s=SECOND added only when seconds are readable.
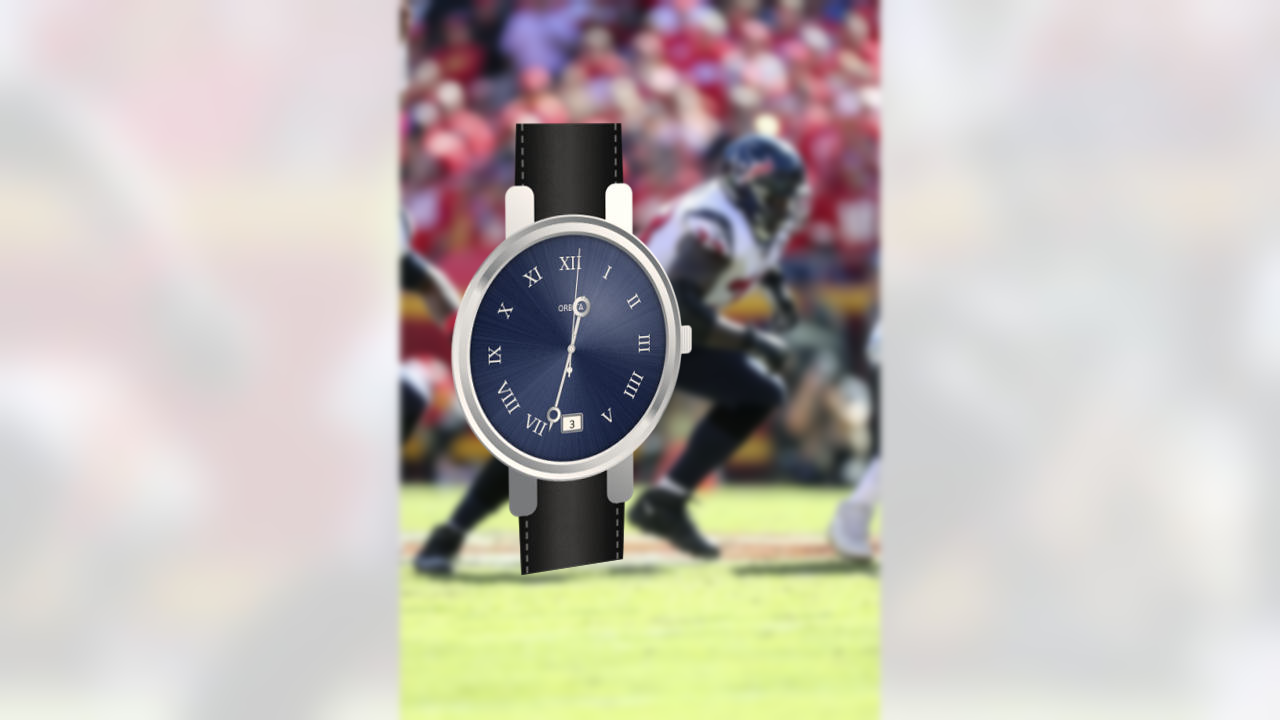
h=12 m=33 s=1
